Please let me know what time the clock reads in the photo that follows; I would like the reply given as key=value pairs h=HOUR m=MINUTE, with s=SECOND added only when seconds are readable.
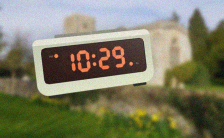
h=10 m=29
